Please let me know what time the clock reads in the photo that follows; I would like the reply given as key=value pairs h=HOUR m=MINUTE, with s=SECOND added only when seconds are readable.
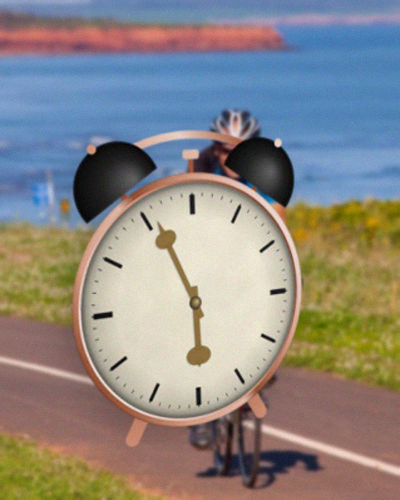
h=5 m=56
